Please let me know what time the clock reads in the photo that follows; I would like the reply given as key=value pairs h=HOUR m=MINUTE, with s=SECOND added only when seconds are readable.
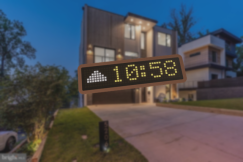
h=10 m=58
